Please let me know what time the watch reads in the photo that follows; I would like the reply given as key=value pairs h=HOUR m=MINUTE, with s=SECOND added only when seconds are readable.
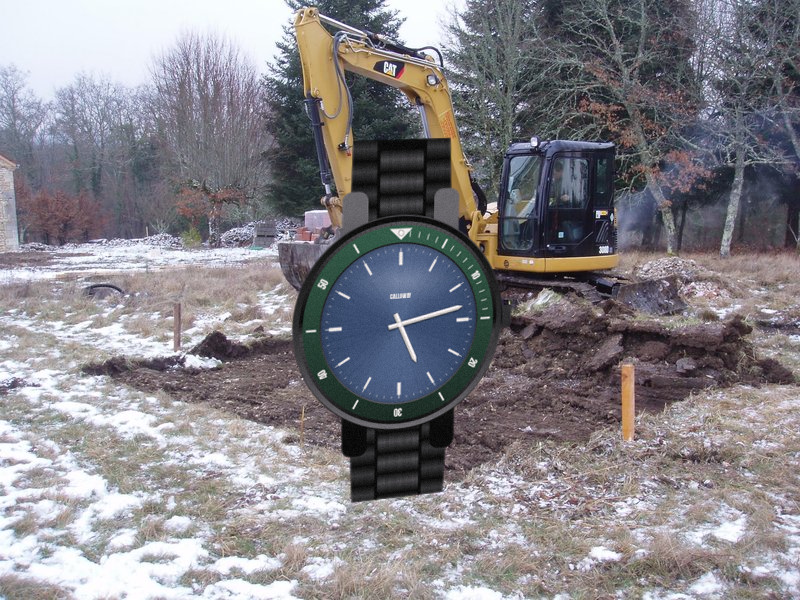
h=5 m=13
